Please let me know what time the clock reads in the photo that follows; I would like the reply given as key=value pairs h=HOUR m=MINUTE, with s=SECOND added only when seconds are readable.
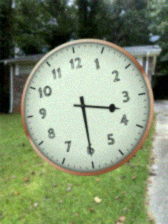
h=3 m=30
